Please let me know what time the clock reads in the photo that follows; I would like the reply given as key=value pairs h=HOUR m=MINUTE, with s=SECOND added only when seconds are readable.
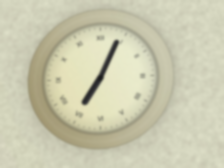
h=7 m=4
